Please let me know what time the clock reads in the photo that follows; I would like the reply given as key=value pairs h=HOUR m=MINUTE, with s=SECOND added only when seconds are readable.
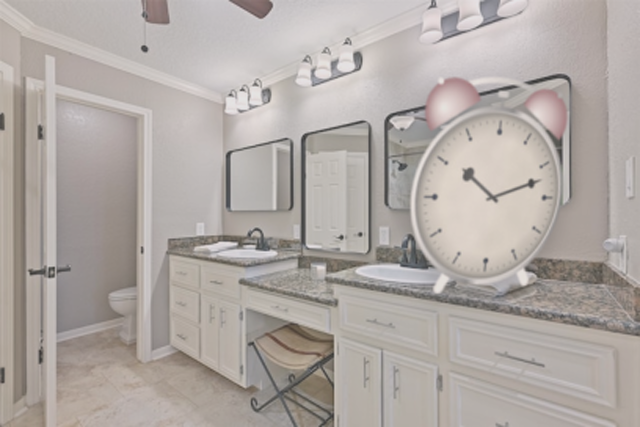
h=10 m=12
